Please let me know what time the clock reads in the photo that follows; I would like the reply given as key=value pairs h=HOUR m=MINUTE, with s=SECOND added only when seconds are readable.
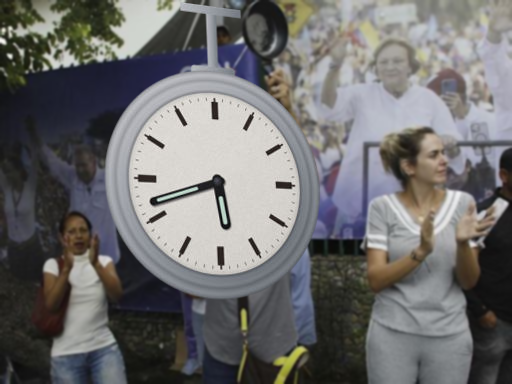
h=5 m=42
